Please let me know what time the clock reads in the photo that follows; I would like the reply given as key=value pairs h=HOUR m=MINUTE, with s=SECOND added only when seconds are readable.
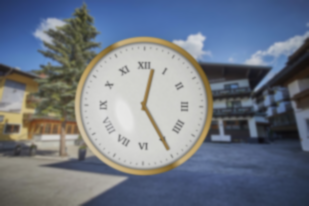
h=12 m=25
